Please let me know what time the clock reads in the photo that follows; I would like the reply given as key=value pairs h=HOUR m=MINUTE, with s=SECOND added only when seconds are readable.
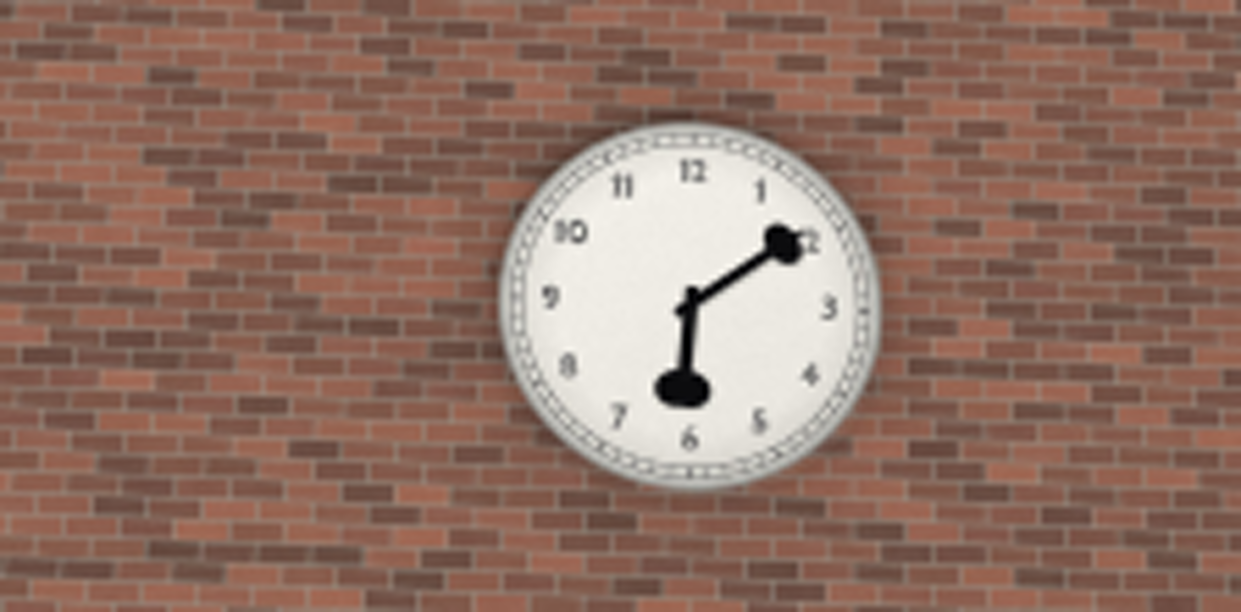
h=6 m=9
